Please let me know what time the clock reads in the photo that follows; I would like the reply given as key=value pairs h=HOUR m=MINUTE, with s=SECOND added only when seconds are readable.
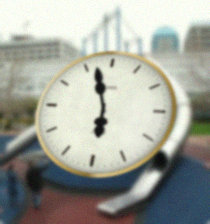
h=5 m=57
